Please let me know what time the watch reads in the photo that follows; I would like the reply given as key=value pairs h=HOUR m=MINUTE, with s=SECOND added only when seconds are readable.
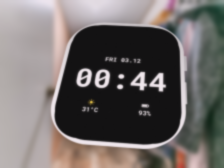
h=0 m=44
